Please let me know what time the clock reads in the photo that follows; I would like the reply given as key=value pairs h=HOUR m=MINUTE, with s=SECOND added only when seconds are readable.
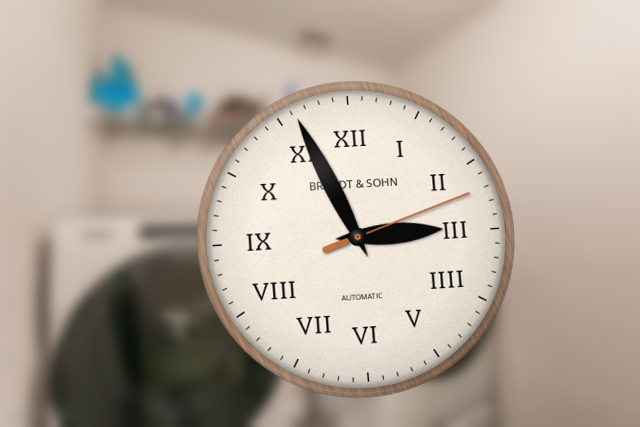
h=2 m=56 s=12
